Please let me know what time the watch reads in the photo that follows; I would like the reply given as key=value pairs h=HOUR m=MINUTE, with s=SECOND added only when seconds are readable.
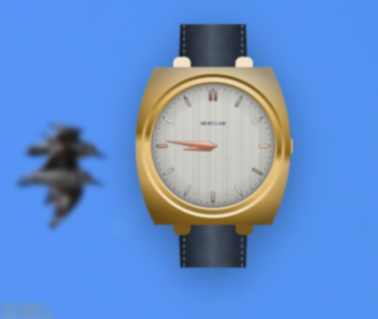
h=8 m=46
